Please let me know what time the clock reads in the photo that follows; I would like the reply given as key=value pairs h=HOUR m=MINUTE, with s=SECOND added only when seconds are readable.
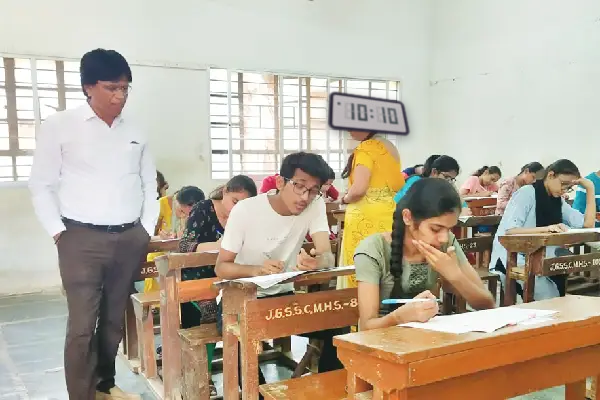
h=10 m=10
